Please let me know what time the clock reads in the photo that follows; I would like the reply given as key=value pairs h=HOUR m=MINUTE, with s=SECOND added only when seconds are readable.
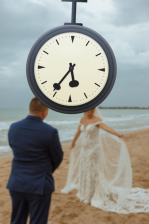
h=5 m=36
